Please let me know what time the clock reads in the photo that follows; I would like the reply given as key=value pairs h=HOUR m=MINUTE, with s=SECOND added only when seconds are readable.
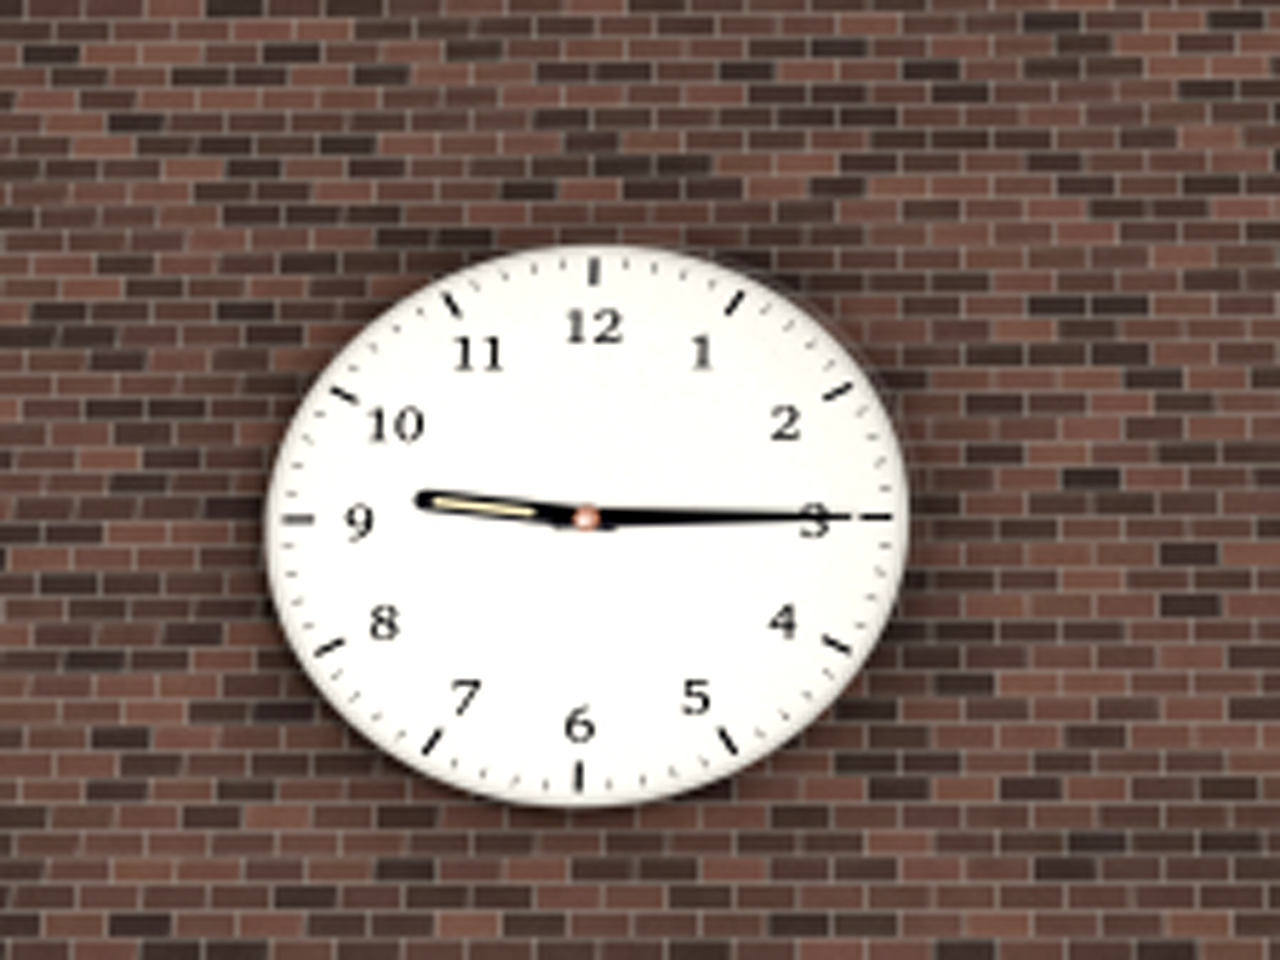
h=9 m=15
